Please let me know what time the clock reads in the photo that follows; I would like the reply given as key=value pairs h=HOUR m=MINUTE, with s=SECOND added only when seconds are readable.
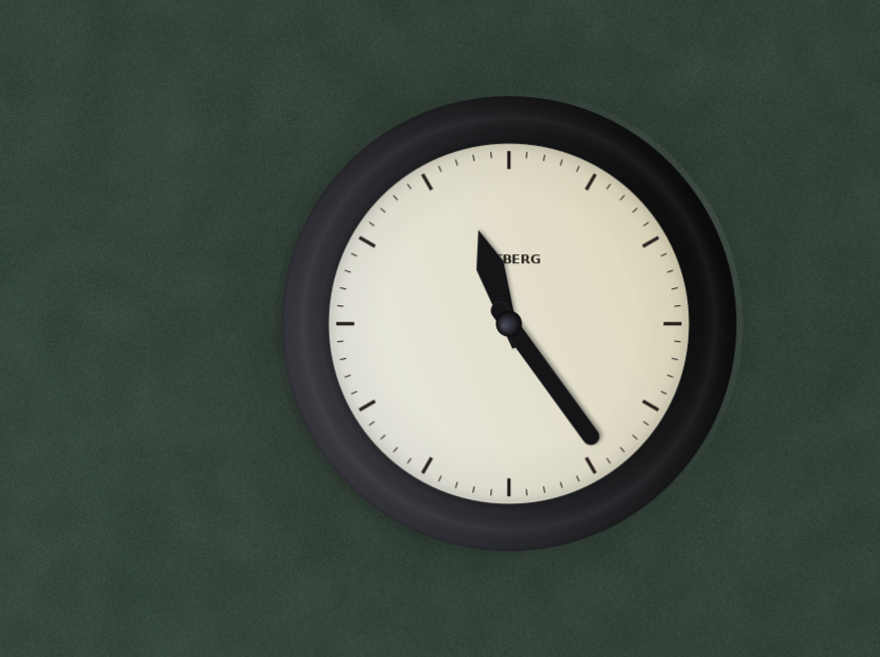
h=11 m=24
